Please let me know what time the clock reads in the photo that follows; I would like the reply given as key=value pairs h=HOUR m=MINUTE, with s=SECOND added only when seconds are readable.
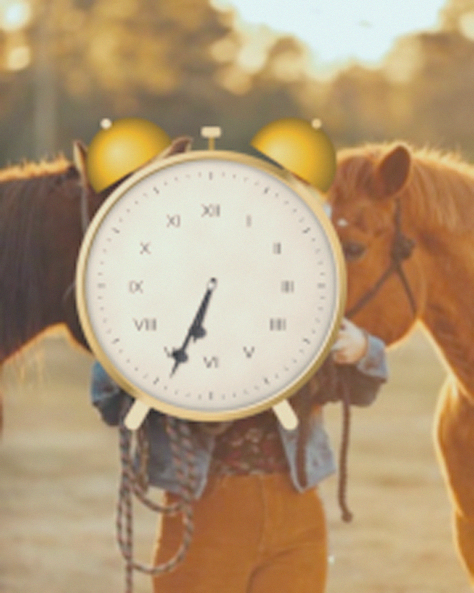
h=6 m=34
